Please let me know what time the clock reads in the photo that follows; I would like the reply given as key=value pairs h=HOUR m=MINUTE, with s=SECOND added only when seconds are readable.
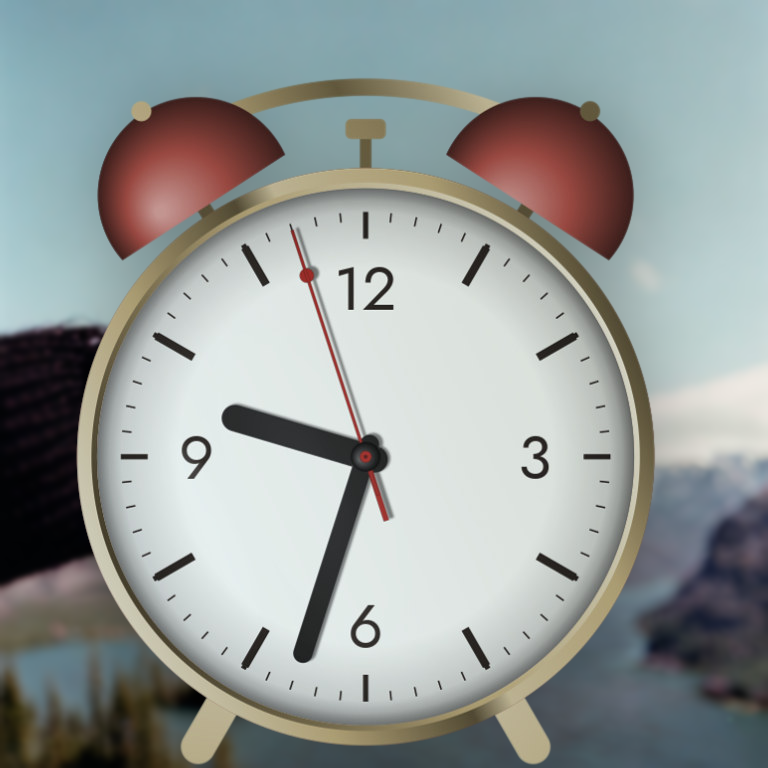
h=9 m=32 s=57
